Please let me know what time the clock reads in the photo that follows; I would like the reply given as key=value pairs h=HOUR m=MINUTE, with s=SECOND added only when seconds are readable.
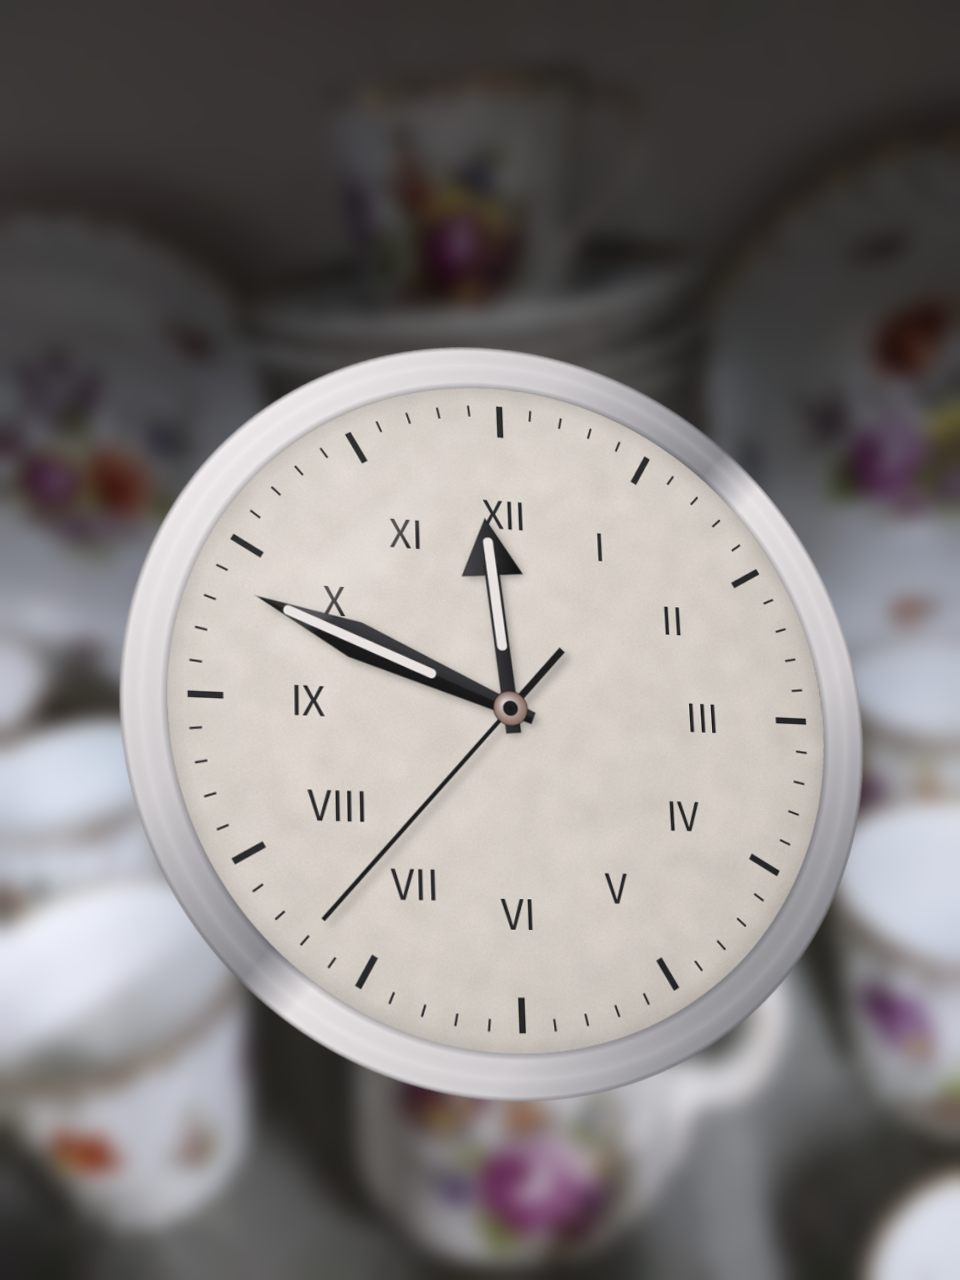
h=11 m=48 s=37
